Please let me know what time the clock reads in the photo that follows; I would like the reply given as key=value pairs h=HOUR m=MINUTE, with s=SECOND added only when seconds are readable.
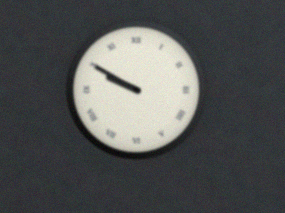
h=9 m=50
